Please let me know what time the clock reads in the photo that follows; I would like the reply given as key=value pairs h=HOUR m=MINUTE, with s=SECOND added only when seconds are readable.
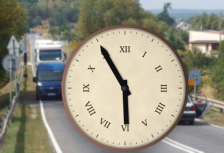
h=5 m=55
